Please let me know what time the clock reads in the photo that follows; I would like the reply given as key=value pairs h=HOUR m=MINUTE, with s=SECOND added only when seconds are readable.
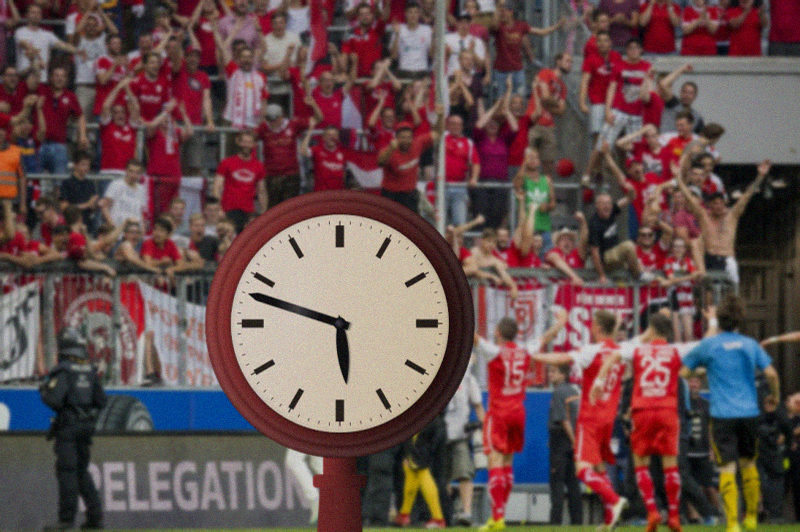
h=5 m=48
